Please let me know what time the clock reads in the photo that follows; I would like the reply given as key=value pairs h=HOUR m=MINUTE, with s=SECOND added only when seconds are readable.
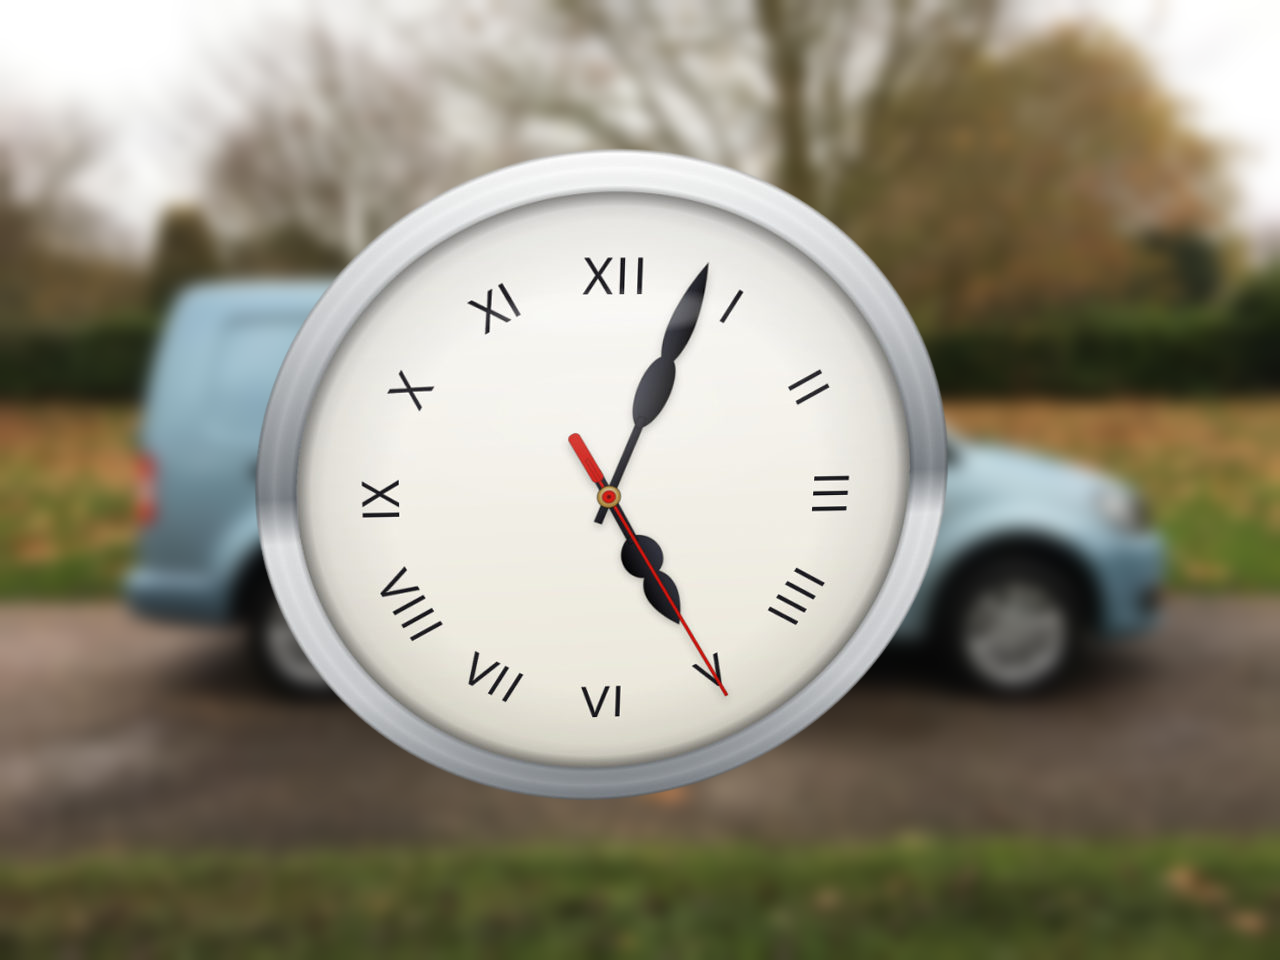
h=5 m=3 s=25
